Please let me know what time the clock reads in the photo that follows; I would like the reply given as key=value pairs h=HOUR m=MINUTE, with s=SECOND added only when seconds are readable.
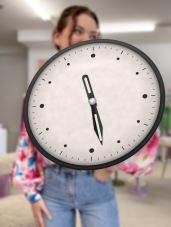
h=11 m=28
